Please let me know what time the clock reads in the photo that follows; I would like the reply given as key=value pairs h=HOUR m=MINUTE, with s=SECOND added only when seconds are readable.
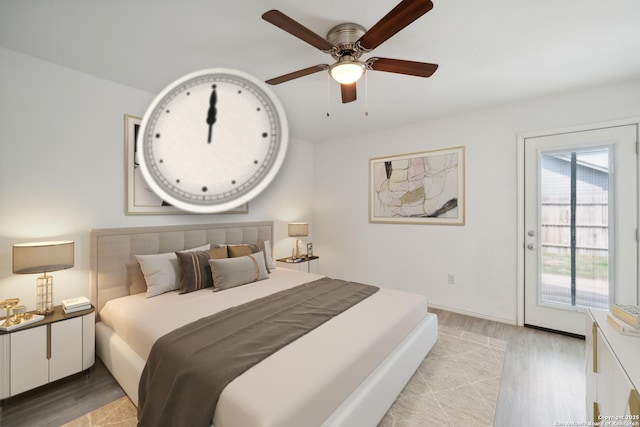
h=12 m=0
